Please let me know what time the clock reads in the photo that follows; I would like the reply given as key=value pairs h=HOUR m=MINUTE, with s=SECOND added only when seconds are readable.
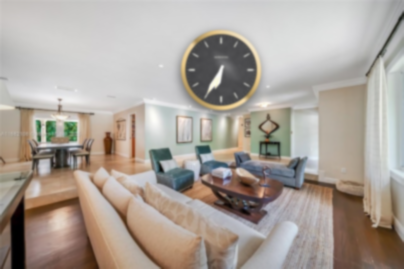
h=6 m=35
